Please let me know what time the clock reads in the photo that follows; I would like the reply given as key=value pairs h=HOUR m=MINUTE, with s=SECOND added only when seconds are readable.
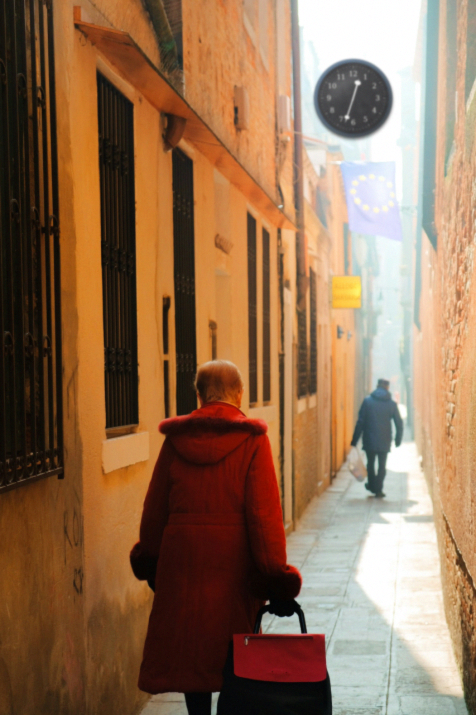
h=12 m=33
